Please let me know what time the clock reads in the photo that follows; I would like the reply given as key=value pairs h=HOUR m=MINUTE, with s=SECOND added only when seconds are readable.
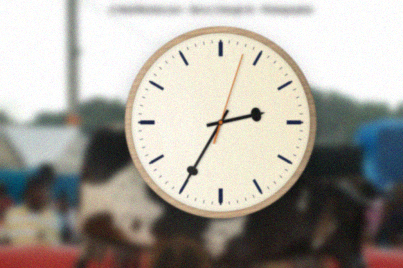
h=2 m=35 s=3
